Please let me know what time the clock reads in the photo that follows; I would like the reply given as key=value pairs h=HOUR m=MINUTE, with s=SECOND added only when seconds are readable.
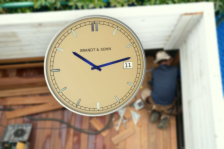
h=10 m=13
